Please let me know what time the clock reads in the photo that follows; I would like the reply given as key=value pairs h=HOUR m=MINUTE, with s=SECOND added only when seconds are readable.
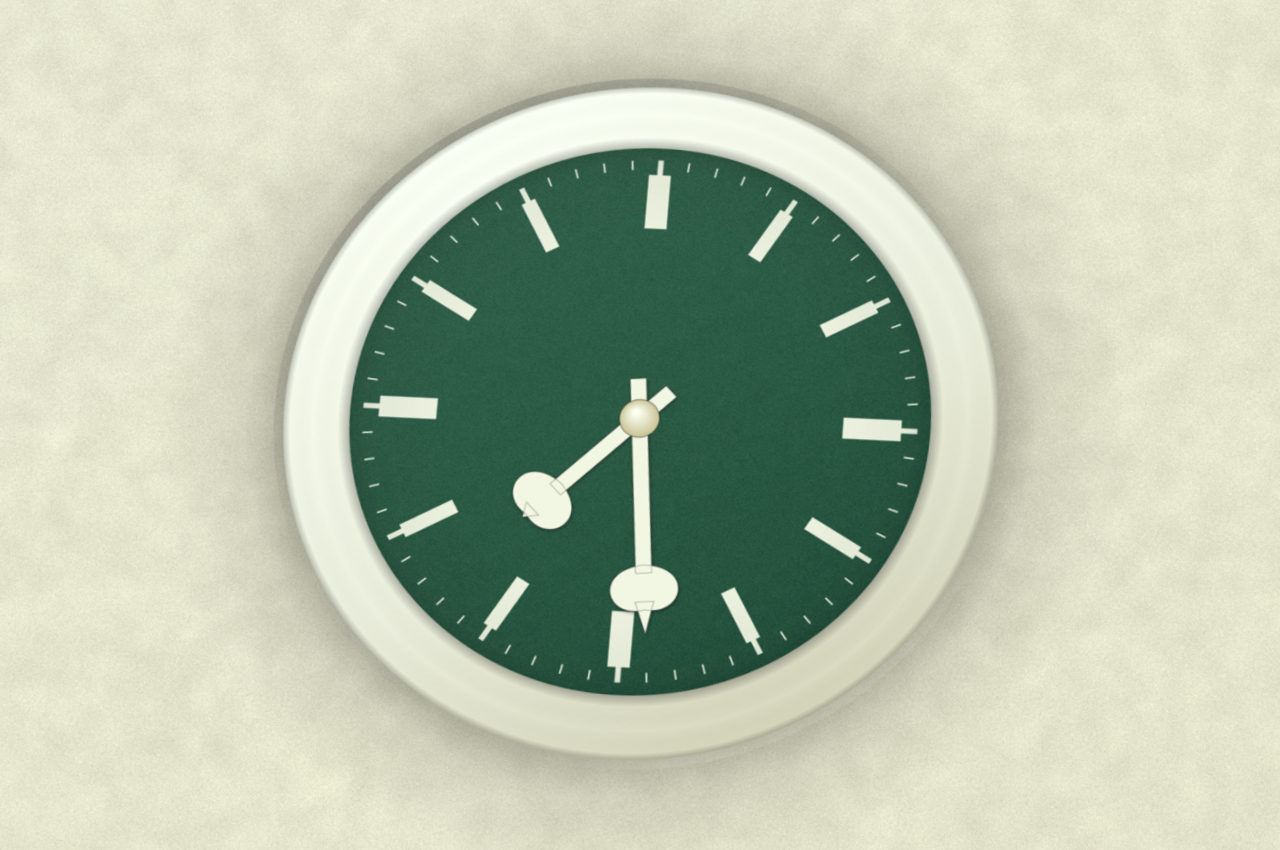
h=7 m=29
